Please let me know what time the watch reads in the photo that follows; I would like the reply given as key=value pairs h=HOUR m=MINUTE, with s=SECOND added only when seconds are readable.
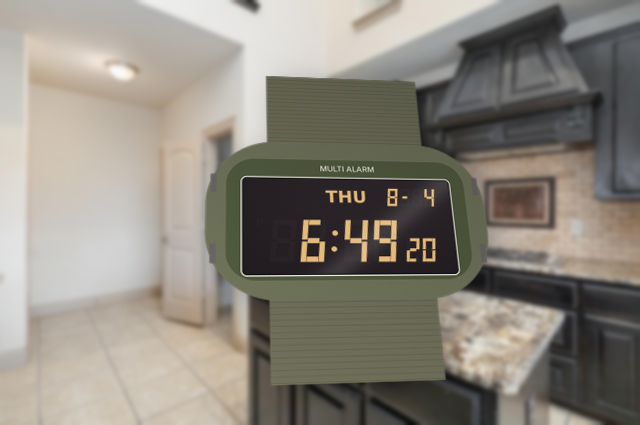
h=6 m=49 s=20
